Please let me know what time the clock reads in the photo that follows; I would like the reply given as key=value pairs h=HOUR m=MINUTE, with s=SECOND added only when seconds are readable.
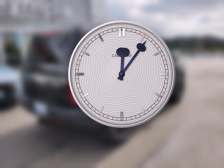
h=12 m=6
